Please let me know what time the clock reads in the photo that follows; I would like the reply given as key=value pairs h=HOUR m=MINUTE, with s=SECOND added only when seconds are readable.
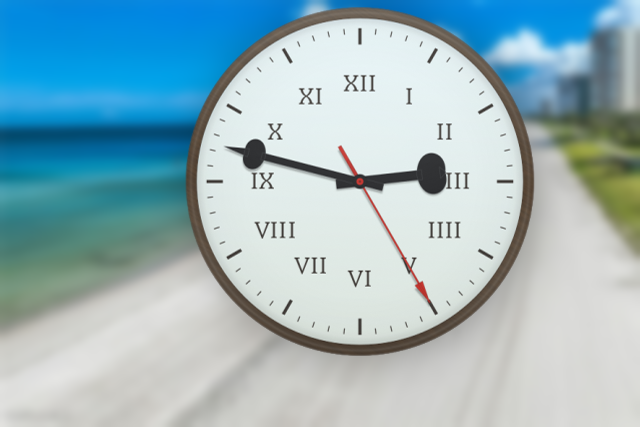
h=2 m=47 s=25
